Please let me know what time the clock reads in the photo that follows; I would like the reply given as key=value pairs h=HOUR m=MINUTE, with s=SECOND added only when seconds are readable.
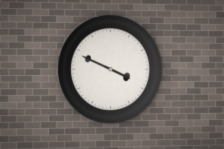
h=3 m=49
